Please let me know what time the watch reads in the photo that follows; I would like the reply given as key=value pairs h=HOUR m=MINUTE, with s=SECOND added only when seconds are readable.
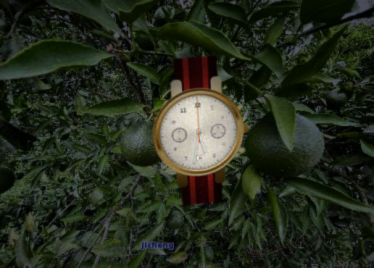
h=5 m=32
